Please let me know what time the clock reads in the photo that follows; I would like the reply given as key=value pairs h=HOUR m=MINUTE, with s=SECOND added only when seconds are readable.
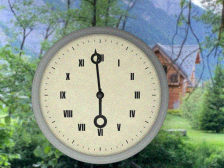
h=5 m=59
